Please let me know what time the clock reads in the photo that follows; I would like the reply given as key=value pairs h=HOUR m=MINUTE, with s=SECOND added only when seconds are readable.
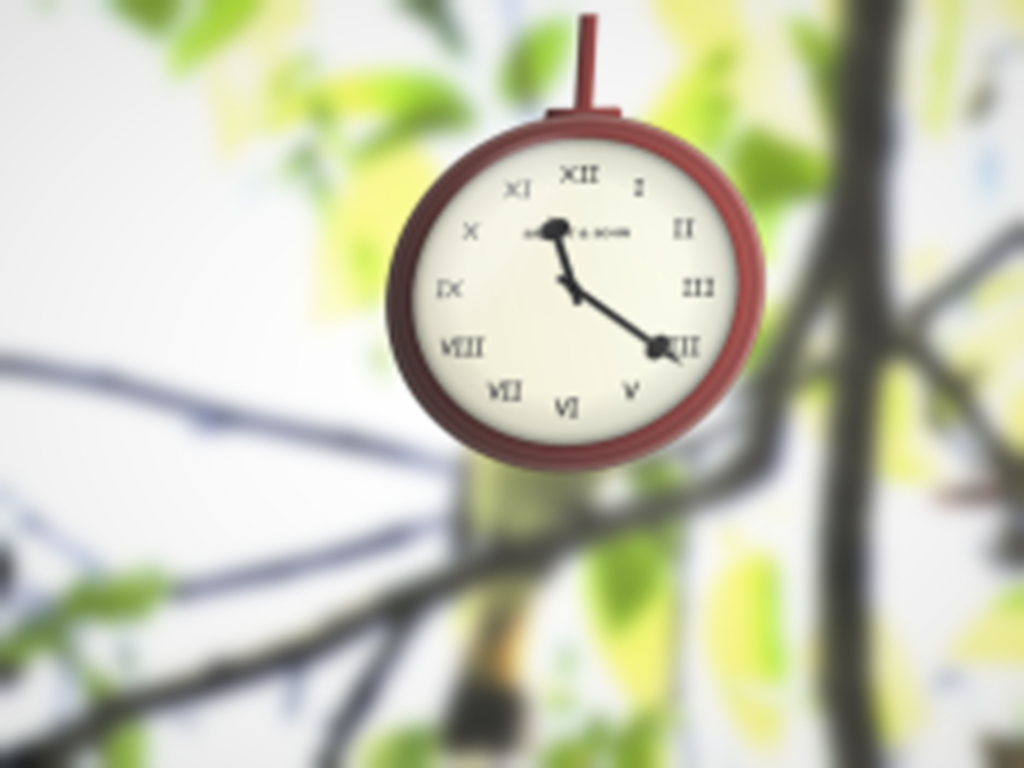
h=11 m=21
